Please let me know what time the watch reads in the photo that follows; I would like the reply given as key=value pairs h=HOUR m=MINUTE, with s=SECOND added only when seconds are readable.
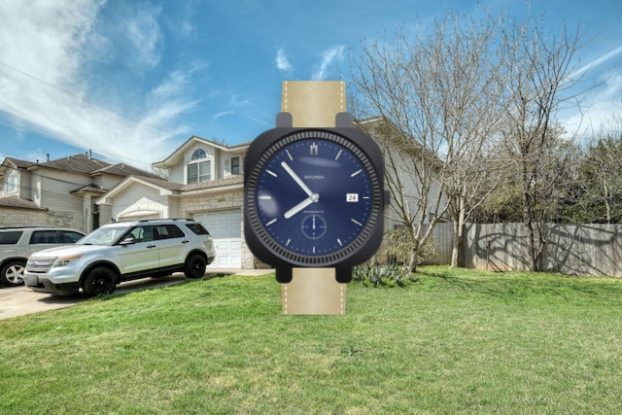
h=7 m=53
